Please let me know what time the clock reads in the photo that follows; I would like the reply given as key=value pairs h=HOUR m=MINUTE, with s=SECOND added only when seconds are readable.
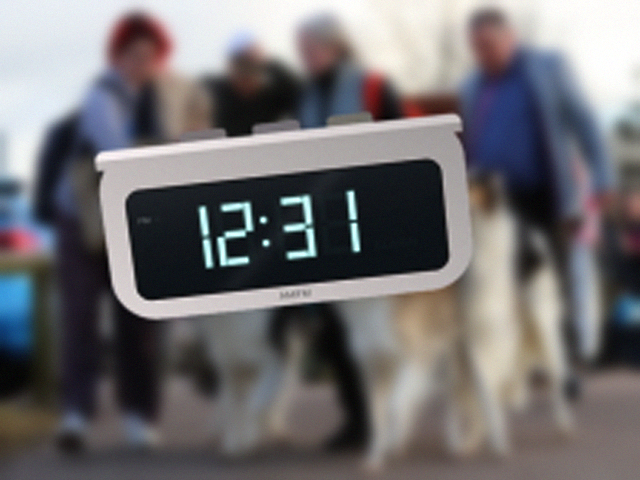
h=12 m=31
